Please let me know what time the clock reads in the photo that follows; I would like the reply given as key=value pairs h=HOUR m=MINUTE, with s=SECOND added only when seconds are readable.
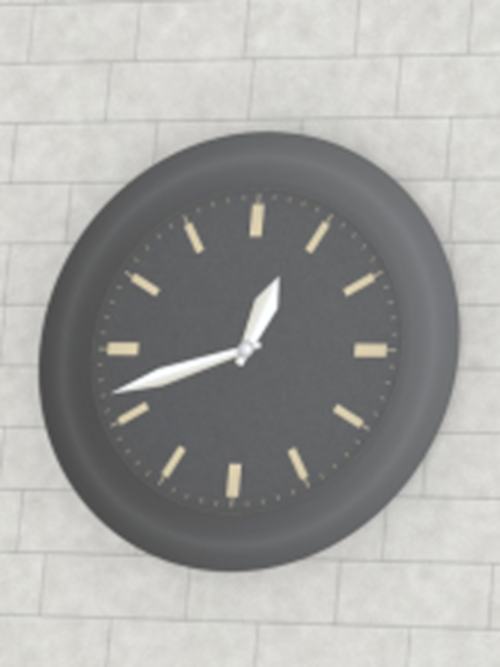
h=12 m=42
